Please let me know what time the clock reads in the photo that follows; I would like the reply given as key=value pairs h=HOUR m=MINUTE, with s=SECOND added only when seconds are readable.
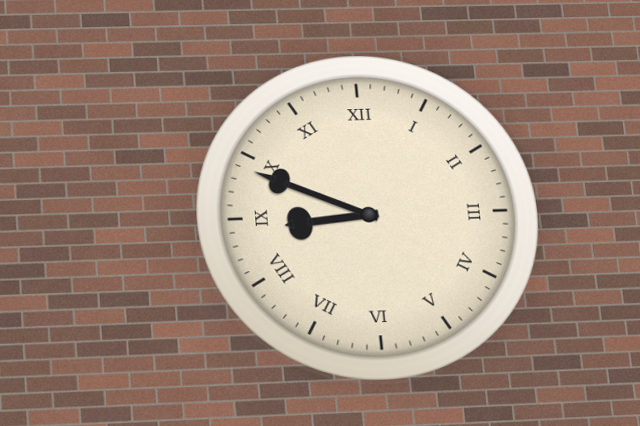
h=8 m=49
